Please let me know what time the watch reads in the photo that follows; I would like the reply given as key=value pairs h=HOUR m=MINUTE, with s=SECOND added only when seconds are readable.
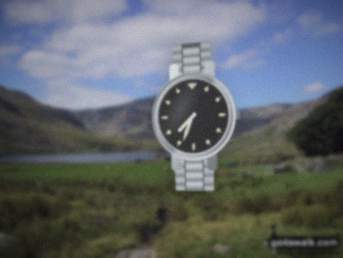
h=7 m=34
